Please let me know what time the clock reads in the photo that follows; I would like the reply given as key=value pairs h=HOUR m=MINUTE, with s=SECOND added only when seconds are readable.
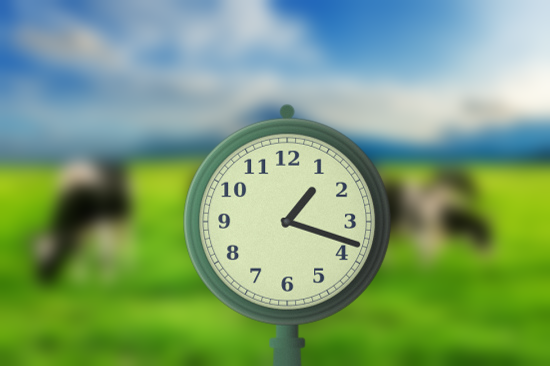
h=1 m=18
